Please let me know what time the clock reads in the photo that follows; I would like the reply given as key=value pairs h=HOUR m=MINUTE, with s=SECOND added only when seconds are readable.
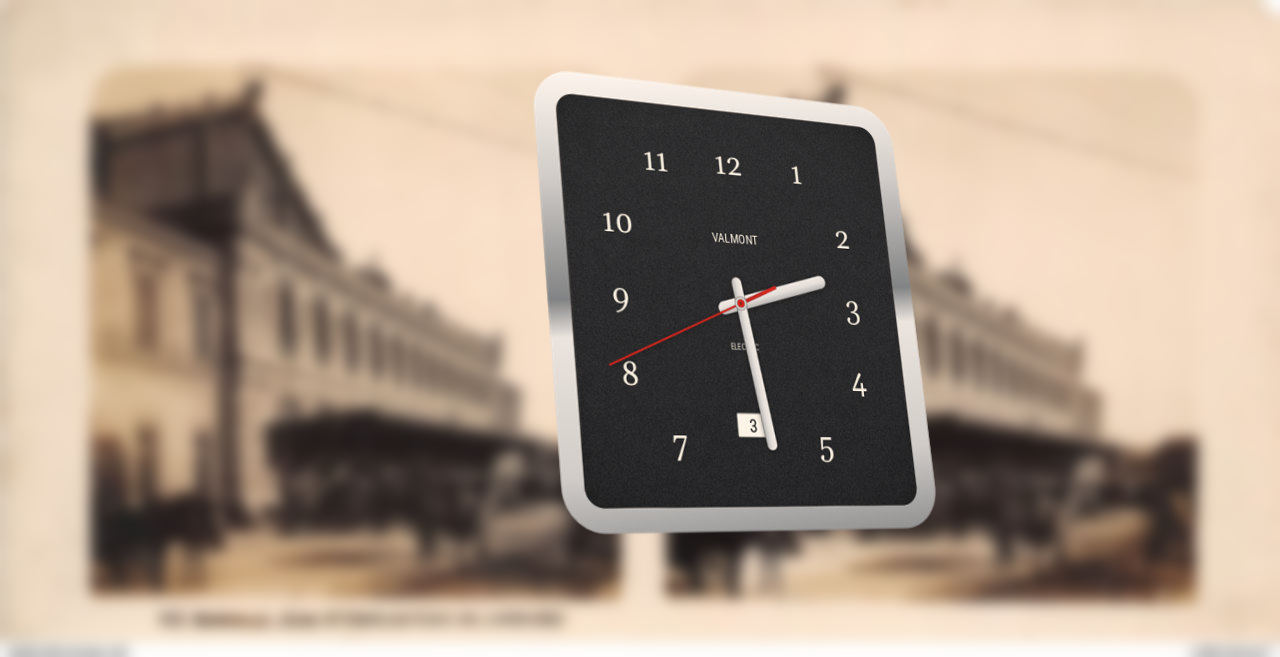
h=2 m=28 s=41
